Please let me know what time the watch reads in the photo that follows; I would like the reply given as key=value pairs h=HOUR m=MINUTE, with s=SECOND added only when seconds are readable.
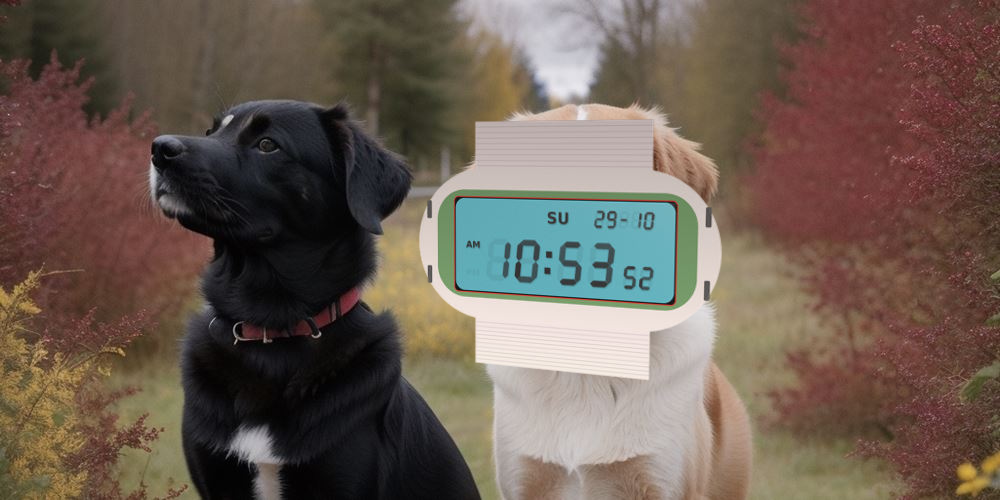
h=10 m=53 s=52
